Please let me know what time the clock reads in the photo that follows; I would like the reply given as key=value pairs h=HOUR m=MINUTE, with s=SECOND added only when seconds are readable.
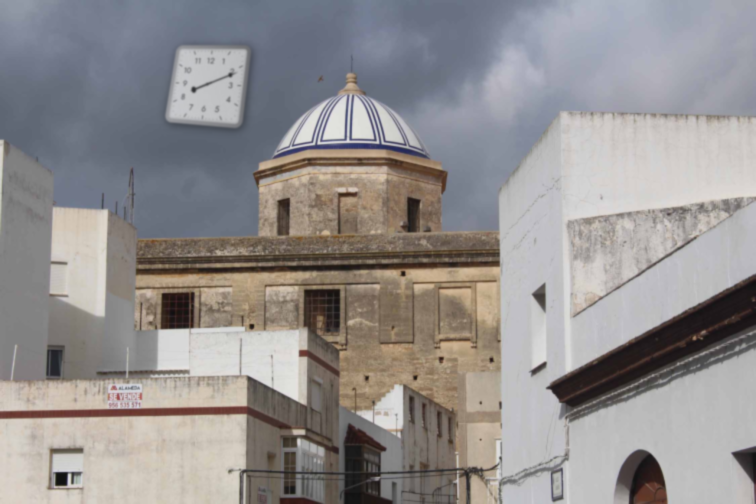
h=8 m=11
